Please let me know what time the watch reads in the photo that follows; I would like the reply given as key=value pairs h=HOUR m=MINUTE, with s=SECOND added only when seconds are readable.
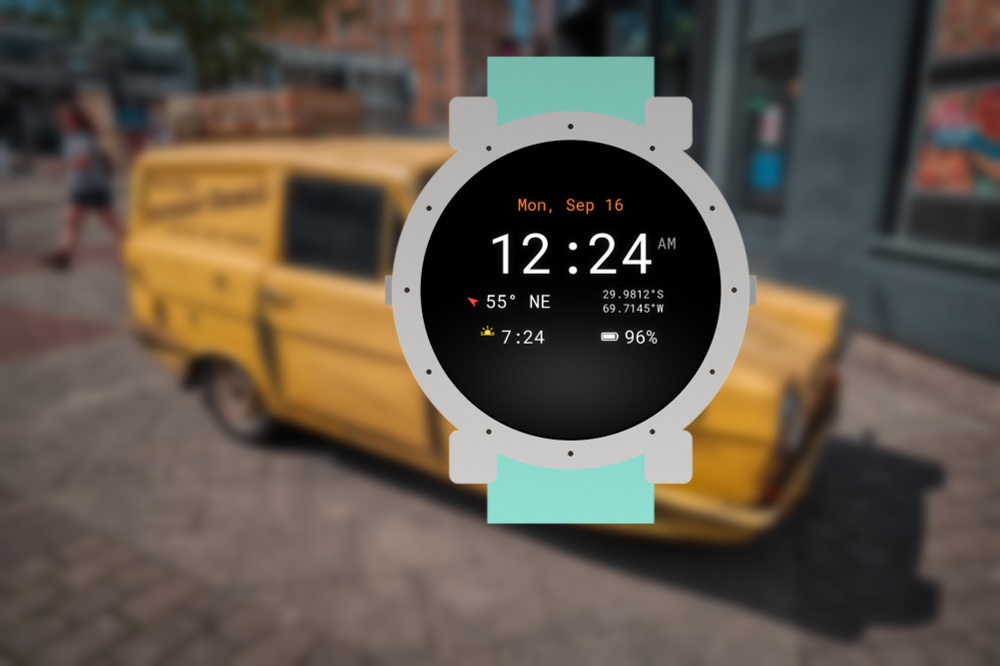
h=12 m=24
